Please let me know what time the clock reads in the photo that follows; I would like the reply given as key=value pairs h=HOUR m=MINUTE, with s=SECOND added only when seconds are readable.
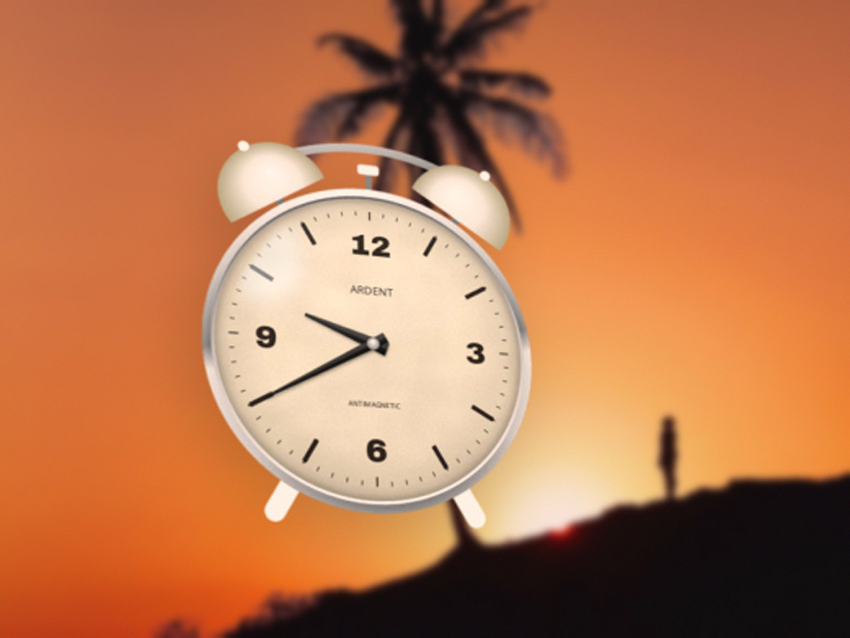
h=9 m=40
